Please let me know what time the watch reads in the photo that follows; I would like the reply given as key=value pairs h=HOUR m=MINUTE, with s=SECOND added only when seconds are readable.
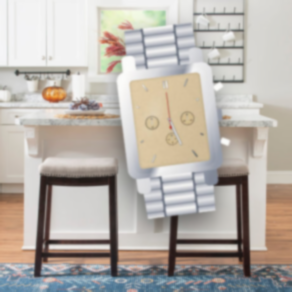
h=5 m=27
